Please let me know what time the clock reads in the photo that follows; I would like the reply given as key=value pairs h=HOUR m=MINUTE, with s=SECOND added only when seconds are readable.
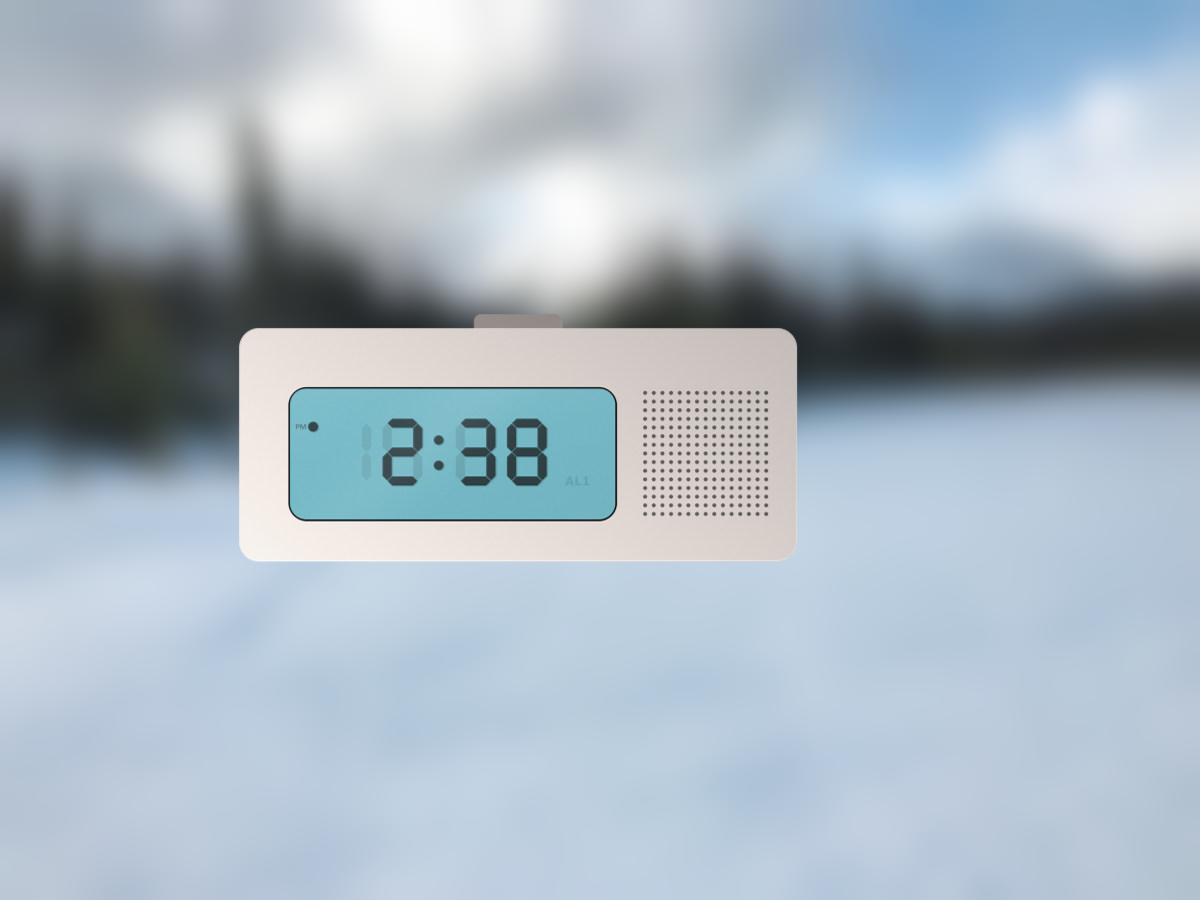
h=2 m=38
